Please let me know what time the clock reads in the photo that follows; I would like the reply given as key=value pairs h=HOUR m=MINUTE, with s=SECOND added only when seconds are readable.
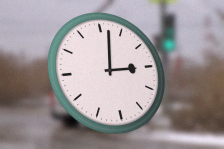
h=3 m=2
